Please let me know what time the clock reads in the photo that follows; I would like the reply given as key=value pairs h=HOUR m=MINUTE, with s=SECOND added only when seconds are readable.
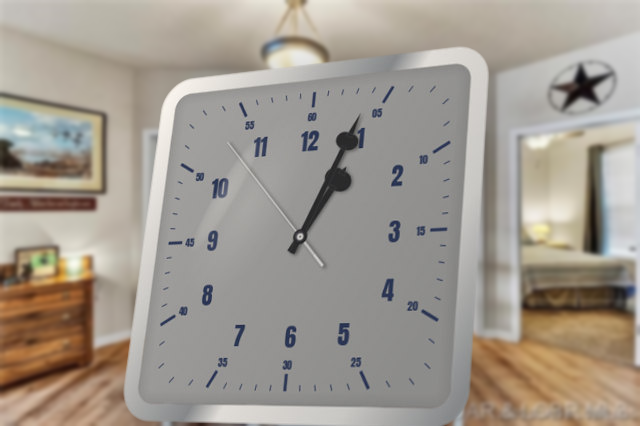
h=1 m=3 s=53
